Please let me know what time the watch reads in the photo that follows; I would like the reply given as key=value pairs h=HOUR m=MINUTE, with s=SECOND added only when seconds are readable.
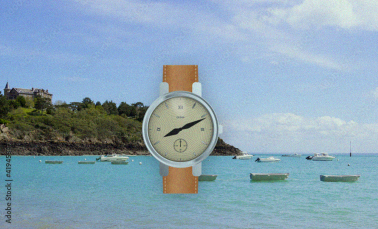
h=8 m=11
